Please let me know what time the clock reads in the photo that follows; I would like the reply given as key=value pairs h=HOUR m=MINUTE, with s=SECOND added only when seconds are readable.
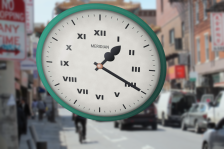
h=1 m=20
